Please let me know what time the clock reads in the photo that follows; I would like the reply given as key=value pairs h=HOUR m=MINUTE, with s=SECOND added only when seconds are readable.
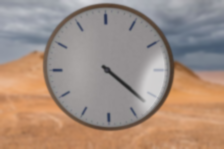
h=4 m=22
